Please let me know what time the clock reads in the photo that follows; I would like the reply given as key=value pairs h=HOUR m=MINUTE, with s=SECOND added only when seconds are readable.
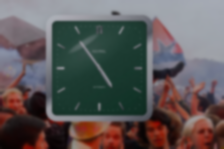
h=4 m=54
